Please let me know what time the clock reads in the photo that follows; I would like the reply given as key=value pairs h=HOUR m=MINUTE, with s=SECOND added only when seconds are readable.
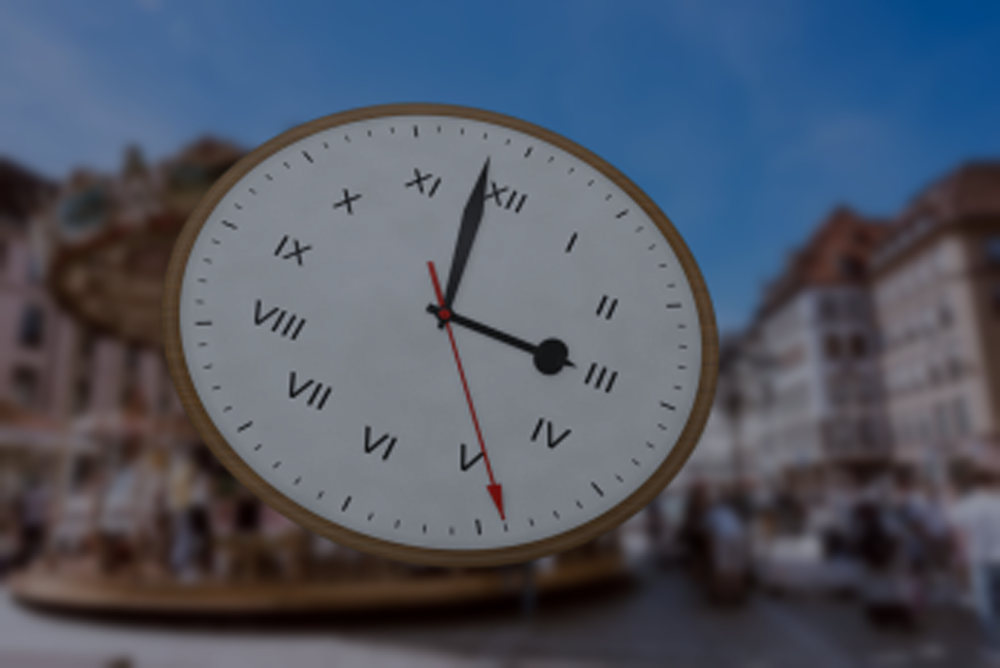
h=2 m=58 s=24
